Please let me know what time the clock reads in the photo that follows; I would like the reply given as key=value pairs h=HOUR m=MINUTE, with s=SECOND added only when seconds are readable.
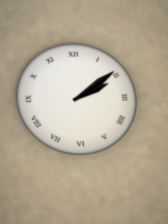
h=2 m=9
